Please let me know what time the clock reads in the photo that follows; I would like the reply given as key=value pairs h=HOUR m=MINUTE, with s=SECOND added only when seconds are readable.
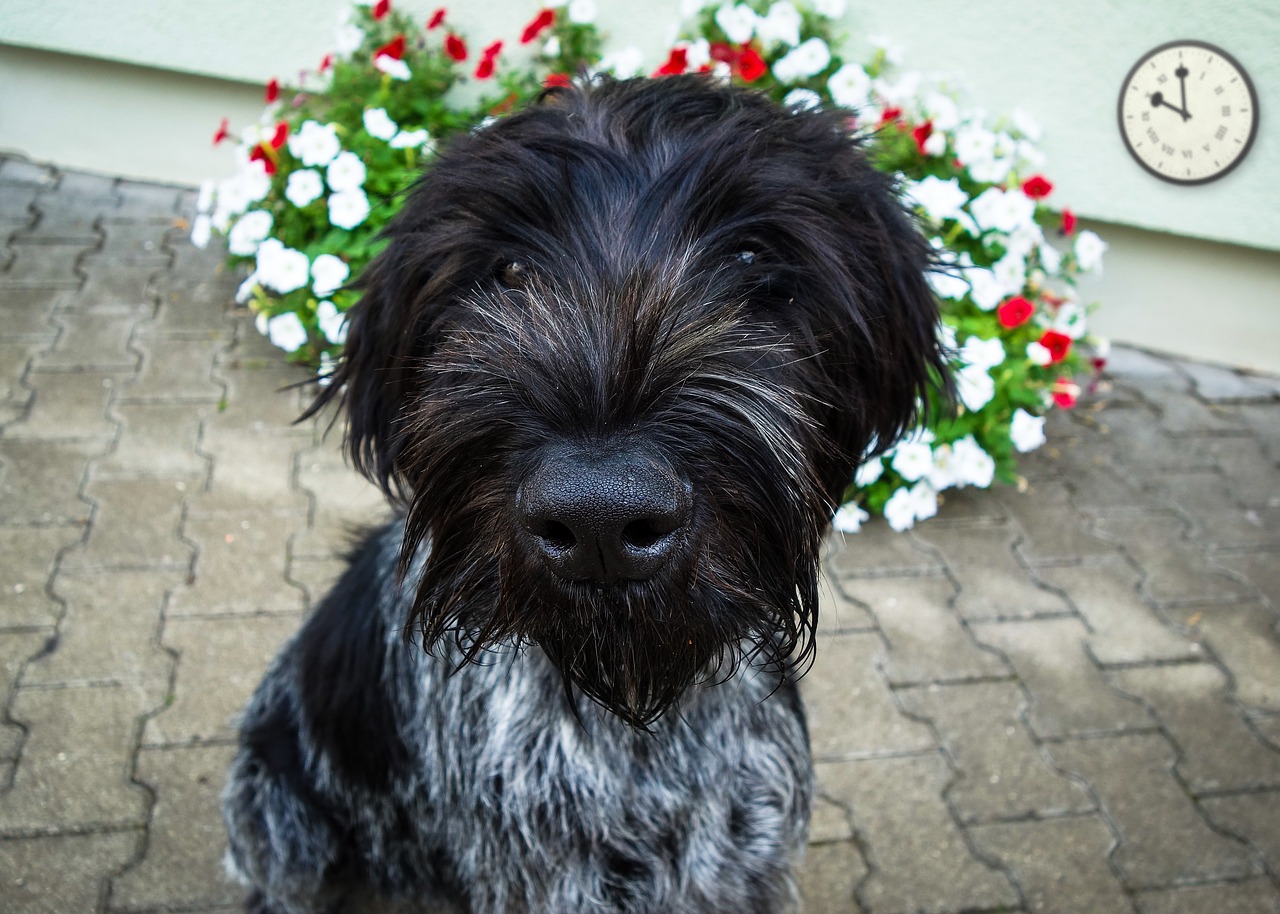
h=10 m=0
